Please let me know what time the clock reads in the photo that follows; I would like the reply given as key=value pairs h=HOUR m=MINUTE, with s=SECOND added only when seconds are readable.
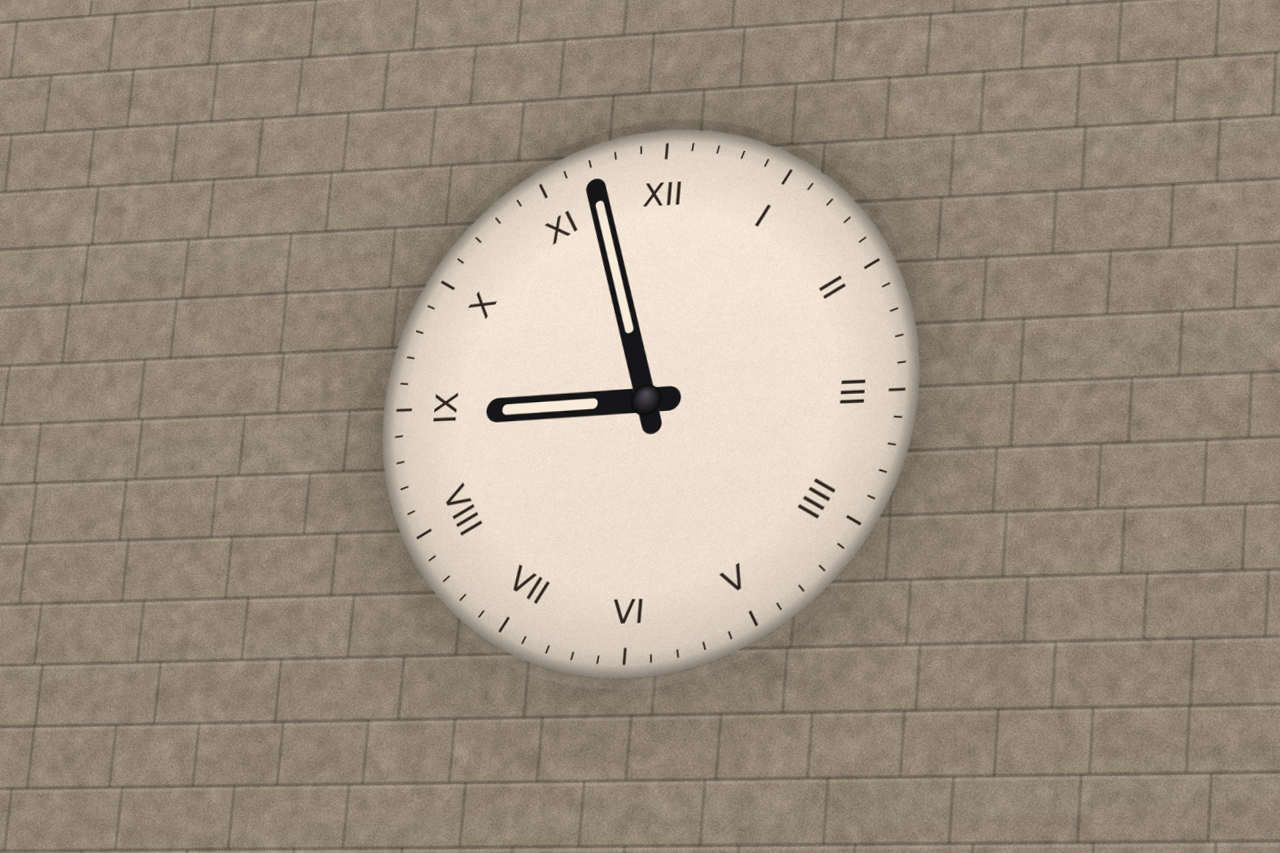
h=8 m=57
